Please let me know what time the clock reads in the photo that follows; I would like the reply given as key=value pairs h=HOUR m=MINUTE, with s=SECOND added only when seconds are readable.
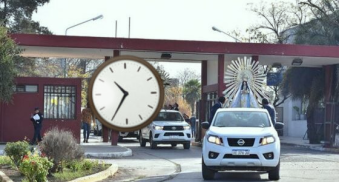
h=10 m=35
